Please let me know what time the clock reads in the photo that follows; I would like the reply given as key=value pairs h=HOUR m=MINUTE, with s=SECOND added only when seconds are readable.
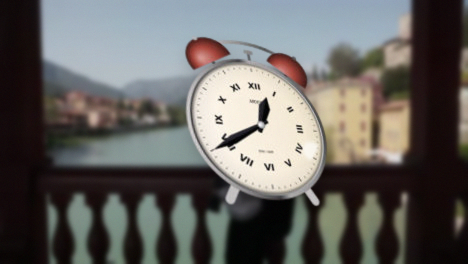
h=12 m=40
